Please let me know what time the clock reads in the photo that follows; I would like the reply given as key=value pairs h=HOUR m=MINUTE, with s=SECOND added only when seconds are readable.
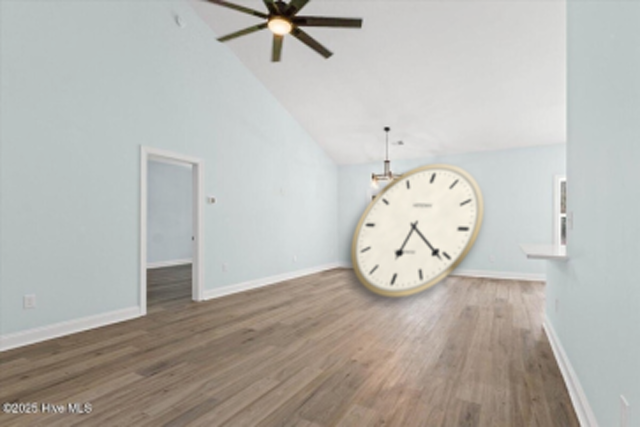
h=6 m=21
